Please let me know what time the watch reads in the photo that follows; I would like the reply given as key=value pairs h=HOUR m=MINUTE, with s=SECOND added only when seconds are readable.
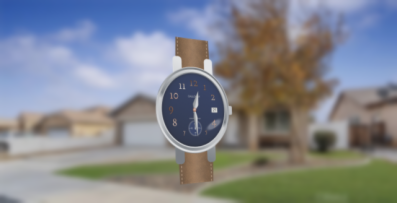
h=12 m=29
